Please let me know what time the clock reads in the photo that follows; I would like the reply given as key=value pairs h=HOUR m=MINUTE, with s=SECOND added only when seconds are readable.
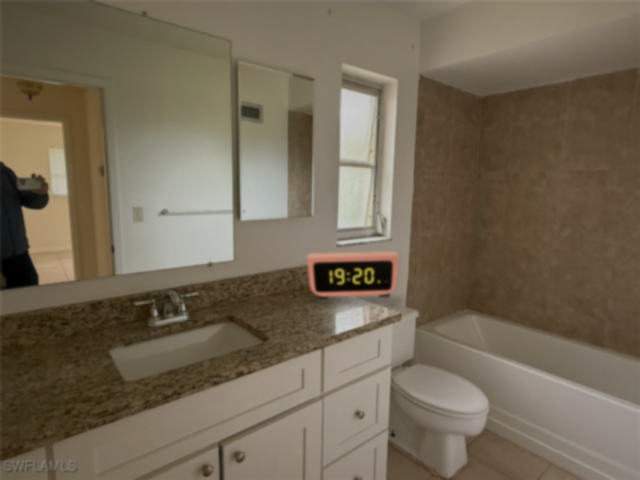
h=19 m=20
